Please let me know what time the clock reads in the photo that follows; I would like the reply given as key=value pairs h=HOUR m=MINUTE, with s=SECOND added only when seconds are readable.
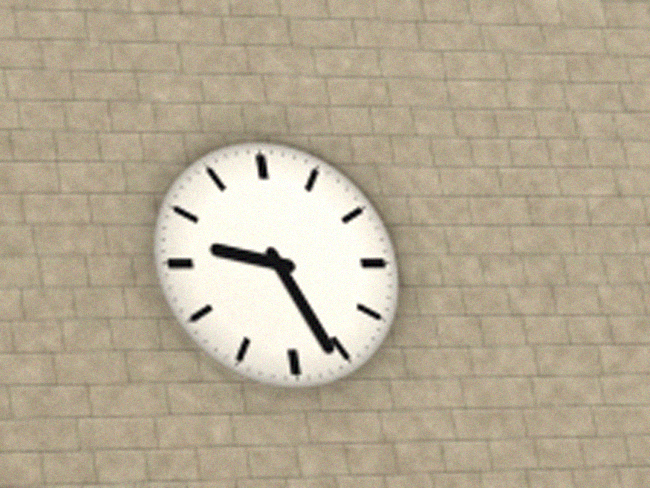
h=9 m=26
